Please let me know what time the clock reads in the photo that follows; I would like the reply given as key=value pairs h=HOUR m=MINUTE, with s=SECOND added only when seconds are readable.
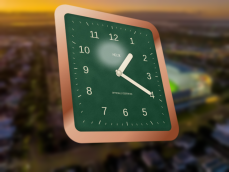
h=1 m=20
